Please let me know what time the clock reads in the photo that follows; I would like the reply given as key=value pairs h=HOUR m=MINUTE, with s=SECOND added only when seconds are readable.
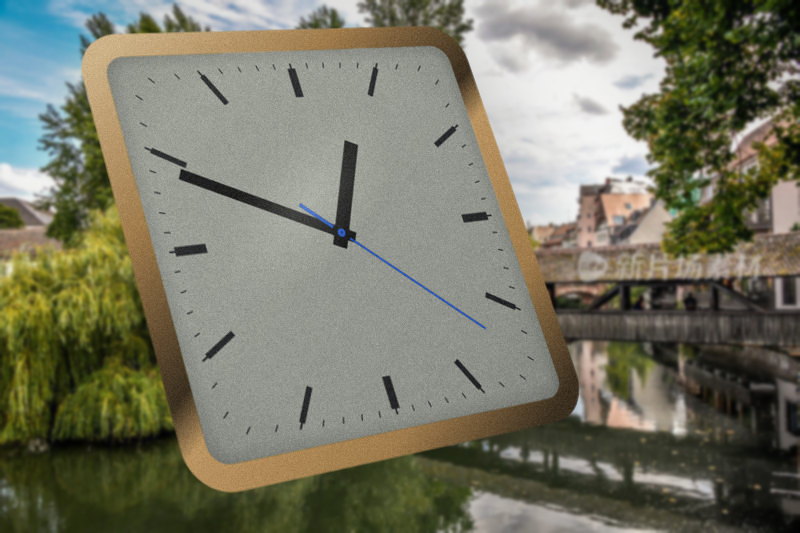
h=12 m=49 s=22
